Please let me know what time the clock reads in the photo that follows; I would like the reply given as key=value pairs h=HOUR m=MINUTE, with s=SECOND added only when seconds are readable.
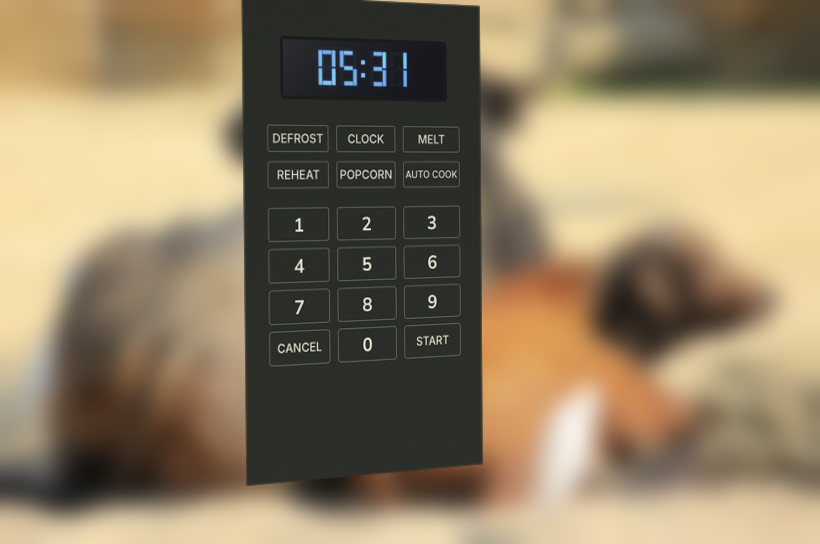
h=5 m=31
